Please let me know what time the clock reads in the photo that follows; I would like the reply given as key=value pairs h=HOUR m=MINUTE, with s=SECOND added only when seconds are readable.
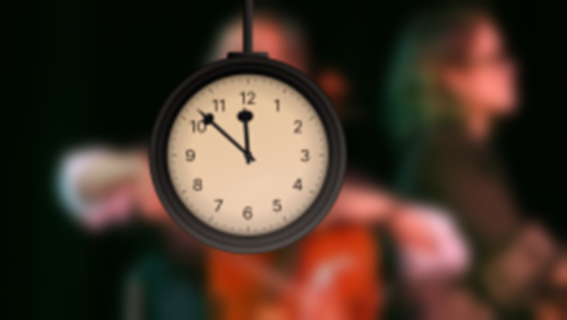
h=11 m=52
